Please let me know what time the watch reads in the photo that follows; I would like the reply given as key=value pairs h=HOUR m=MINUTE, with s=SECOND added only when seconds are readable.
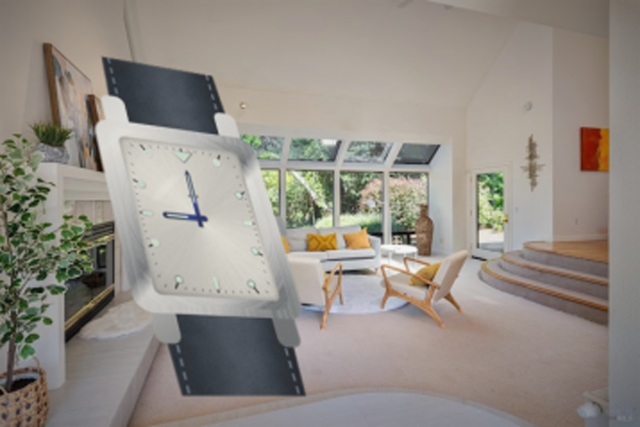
h=9 m=0
